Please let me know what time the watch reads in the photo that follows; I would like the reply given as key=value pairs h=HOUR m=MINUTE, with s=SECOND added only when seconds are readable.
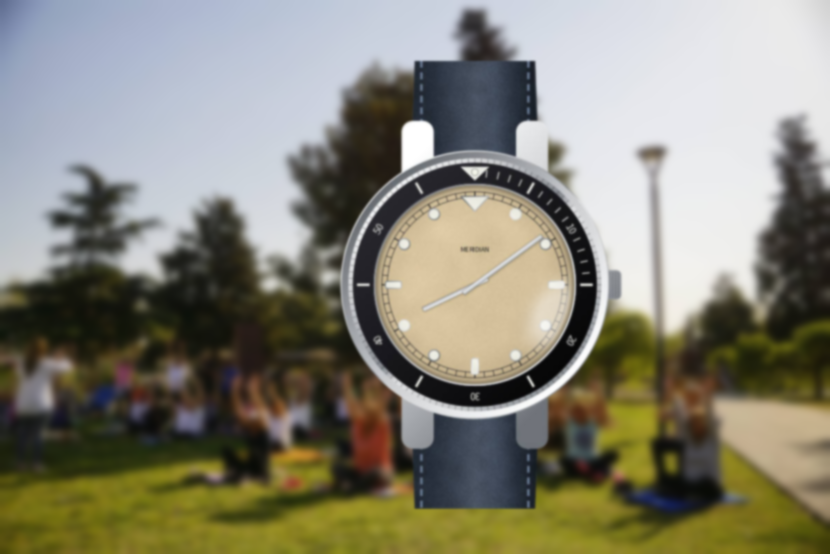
h=8 m=9
